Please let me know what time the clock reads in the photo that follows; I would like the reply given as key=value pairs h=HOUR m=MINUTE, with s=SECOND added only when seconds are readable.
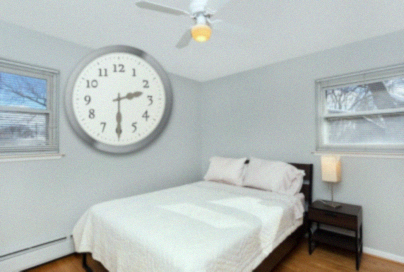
h=2 m=30
